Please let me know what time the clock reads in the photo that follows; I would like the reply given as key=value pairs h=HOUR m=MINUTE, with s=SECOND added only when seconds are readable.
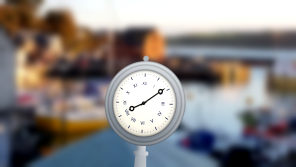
h=8 m=9
